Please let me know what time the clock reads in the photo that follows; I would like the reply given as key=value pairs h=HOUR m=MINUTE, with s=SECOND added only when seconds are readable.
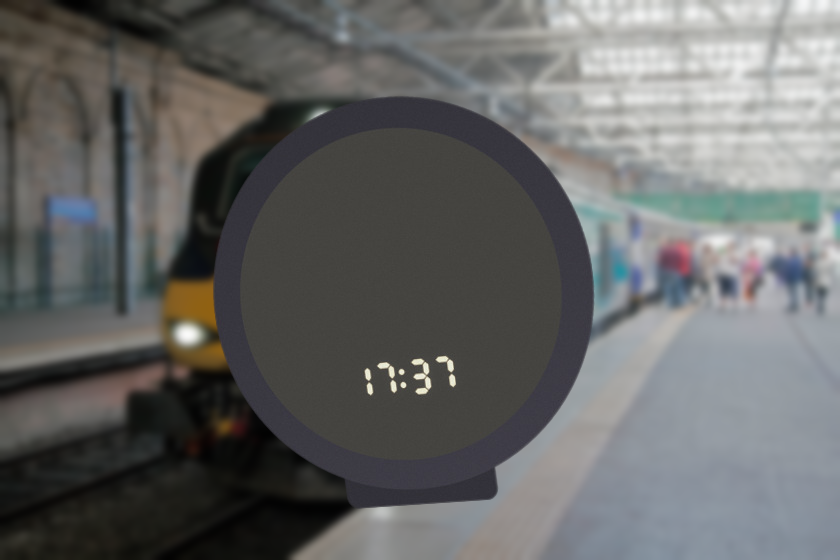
h=17 m=37
